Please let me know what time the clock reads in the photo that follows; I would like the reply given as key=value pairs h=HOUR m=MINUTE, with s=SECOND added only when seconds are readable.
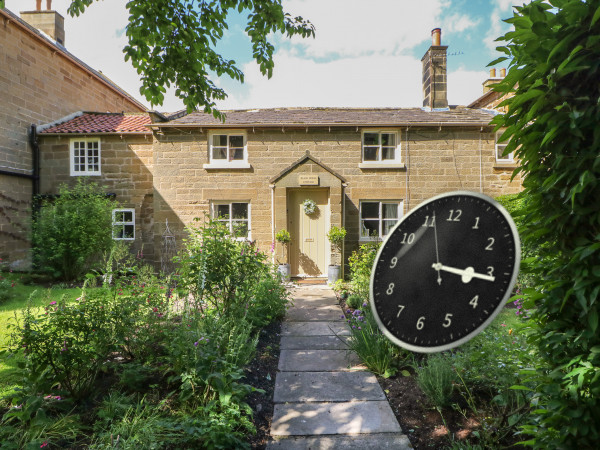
h=3 m=15 s=56
